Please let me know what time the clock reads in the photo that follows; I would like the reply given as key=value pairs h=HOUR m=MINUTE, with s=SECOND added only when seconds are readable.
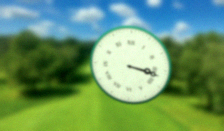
h=3 m=17
